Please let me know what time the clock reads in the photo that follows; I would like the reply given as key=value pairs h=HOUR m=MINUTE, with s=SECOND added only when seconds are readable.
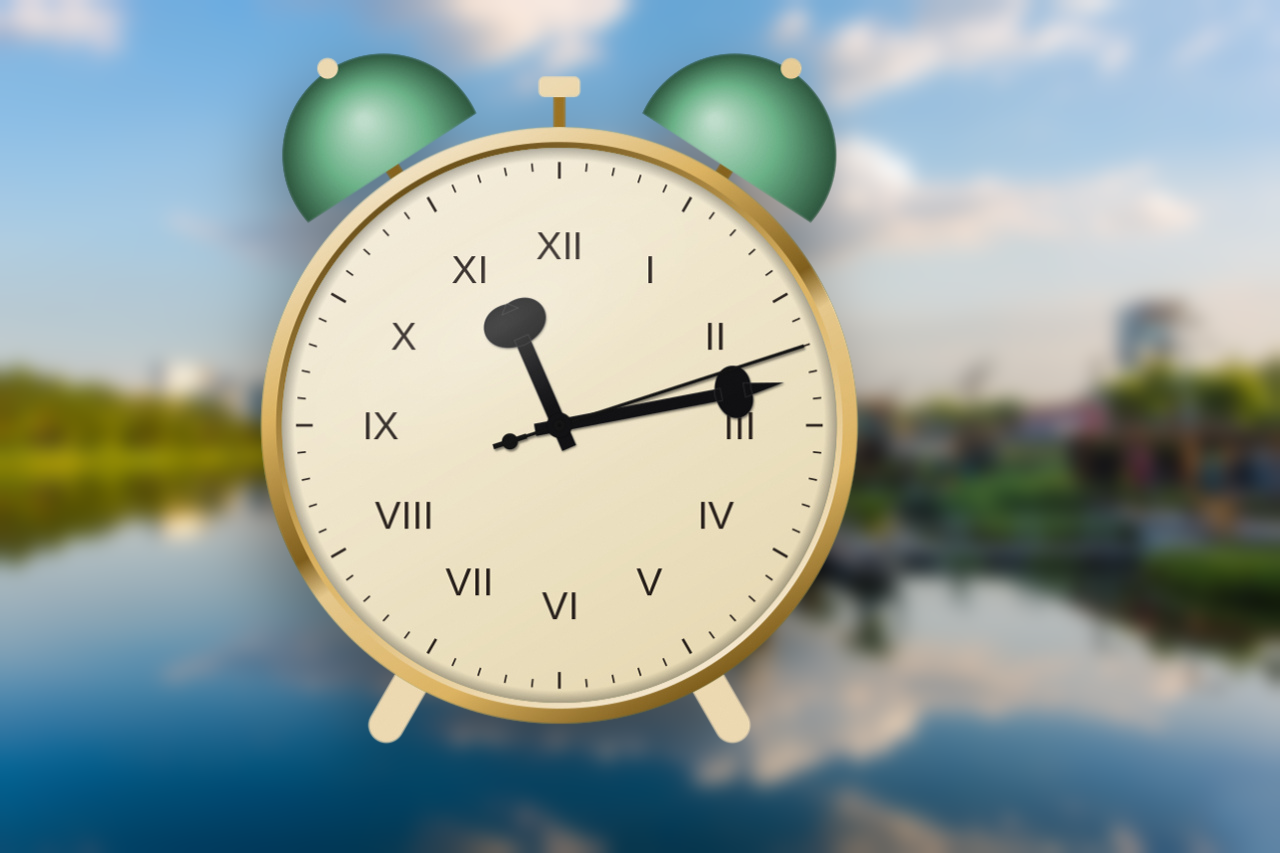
h=11 m=13 s=12
